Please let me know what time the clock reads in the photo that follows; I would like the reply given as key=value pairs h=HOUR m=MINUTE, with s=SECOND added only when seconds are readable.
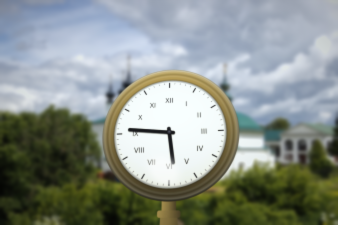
h=5 m=46
